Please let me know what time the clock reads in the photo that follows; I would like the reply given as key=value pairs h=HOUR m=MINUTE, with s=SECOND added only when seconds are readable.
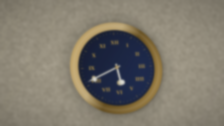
h=5 m=41
